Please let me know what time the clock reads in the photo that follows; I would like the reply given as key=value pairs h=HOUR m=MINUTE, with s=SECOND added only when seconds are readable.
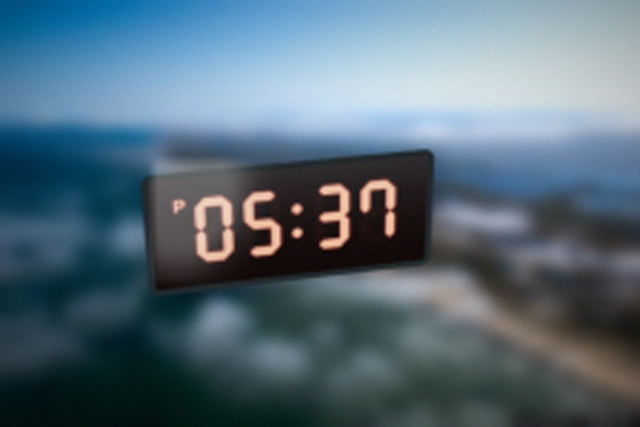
h=5 m=37
